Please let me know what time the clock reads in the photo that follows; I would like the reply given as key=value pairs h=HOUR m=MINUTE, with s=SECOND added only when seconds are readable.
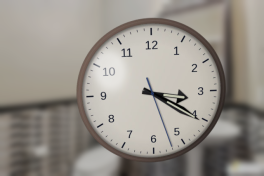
h=3 m=20 s=27
